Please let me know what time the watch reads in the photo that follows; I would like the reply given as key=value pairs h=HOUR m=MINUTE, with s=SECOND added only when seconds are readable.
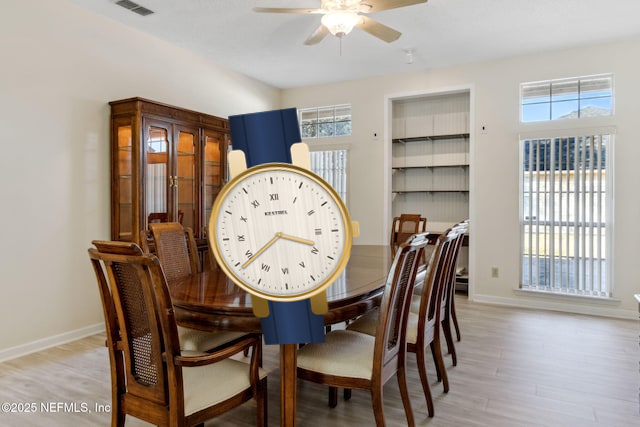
h=3 m=39
